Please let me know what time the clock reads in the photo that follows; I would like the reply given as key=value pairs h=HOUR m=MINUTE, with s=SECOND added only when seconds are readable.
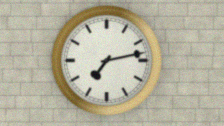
h=7 m=13
